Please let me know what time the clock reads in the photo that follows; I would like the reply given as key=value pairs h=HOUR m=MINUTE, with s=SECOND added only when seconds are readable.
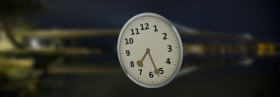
h=7 m=27
